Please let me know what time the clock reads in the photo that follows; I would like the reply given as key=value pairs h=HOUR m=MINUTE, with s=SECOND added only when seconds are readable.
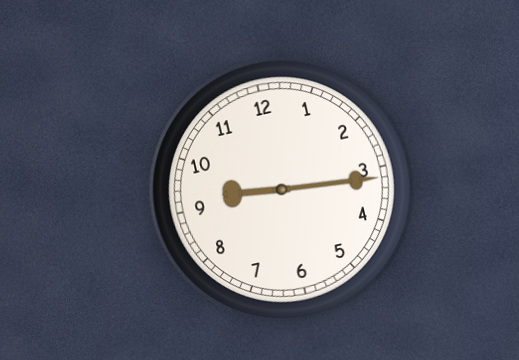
h=9 m=16
